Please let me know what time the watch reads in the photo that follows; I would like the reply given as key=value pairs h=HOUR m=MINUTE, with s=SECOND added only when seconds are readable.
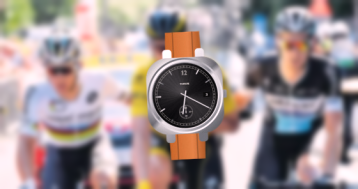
h=6 m=20
